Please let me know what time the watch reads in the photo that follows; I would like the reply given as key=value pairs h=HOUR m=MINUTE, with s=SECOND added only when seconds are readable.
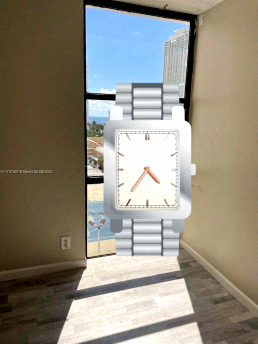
h=4 m=36
